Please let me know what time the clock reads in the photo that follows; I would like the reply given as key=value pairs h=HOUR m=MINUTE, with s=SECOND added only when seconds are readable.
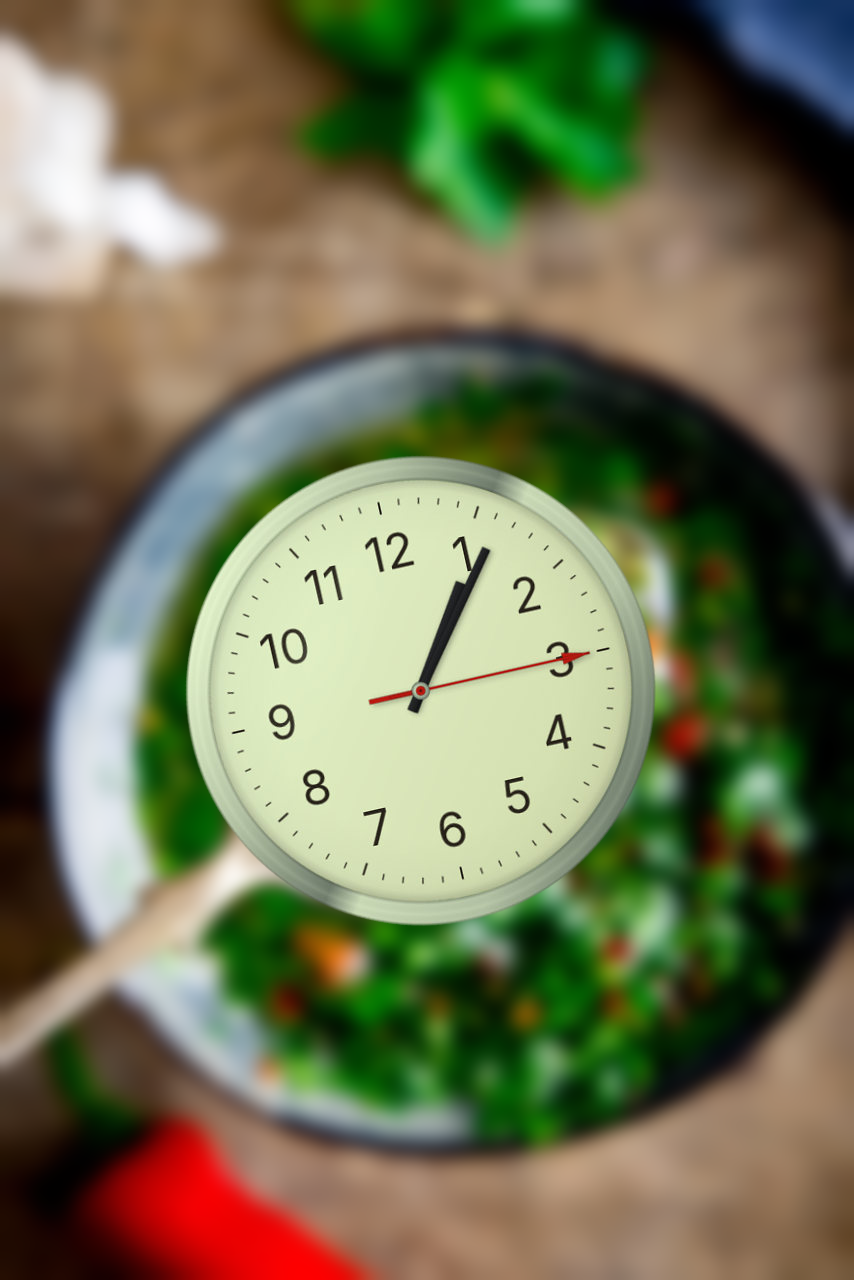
h=1 m=6 s=15
